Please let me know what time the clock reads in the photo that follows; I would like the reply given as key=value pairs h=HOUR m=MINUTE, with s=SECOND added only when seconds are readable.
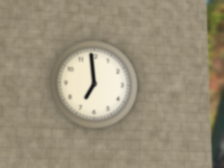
h=6 m=59
